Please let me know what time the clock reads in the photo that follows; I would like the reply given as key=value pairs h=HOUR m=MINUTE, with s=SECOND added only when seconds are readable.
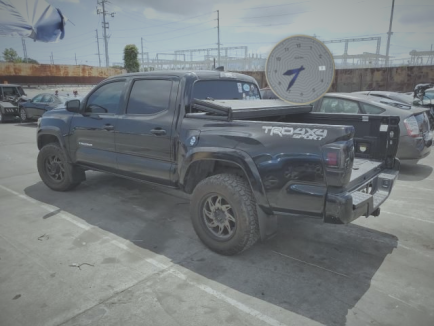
h=8 m=36
